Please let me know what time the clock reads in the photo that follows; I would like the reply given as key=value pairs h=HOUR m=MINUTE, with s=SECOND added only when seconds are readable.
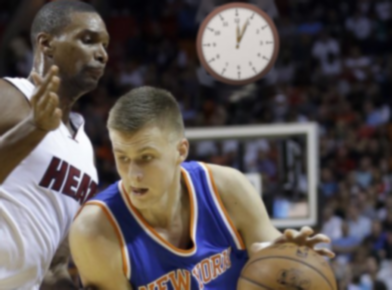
h=12 m=4
